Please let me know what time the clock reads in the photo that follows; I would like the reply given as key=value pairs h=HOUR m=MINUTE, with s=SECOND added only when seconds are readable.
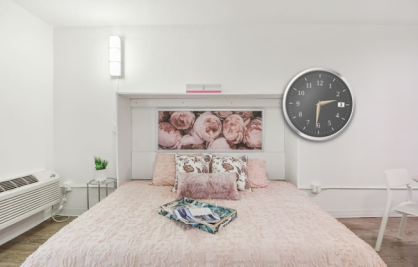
h=2 m=31
